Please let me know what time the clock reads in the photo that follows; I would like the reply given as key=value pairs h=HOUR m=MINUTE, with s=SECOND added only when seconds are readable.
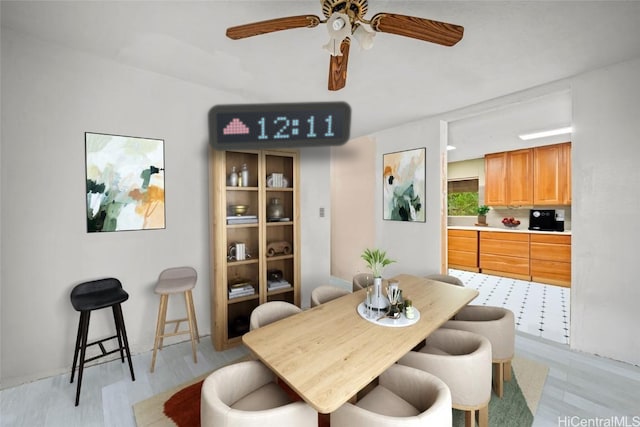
h=12 m=11
